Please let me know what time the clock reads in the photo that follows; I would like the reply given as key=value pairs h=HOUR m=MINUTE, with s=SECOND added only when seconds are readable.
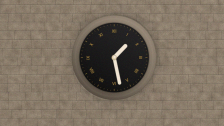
h=1 m=28
